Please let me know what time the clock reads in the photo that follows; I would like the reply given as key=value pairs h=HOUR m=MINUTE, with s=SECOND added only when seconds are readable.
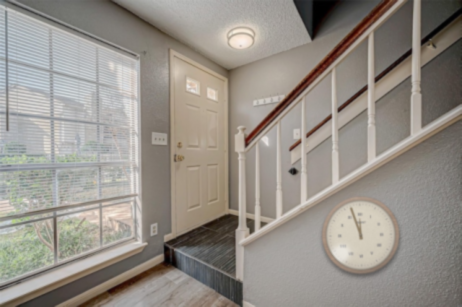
h=11 m=57
